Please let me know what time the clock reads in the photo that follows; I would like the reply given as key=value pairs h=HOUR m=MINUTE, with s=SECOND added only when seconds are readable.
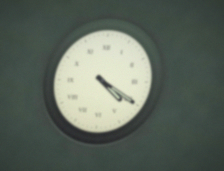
h=4 m=20
